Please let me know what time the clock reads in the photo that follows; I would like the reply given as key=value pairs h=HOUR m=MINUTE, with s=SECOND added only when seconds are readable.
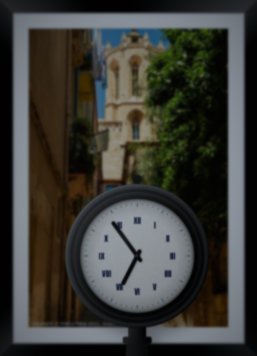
h=6 m=54
